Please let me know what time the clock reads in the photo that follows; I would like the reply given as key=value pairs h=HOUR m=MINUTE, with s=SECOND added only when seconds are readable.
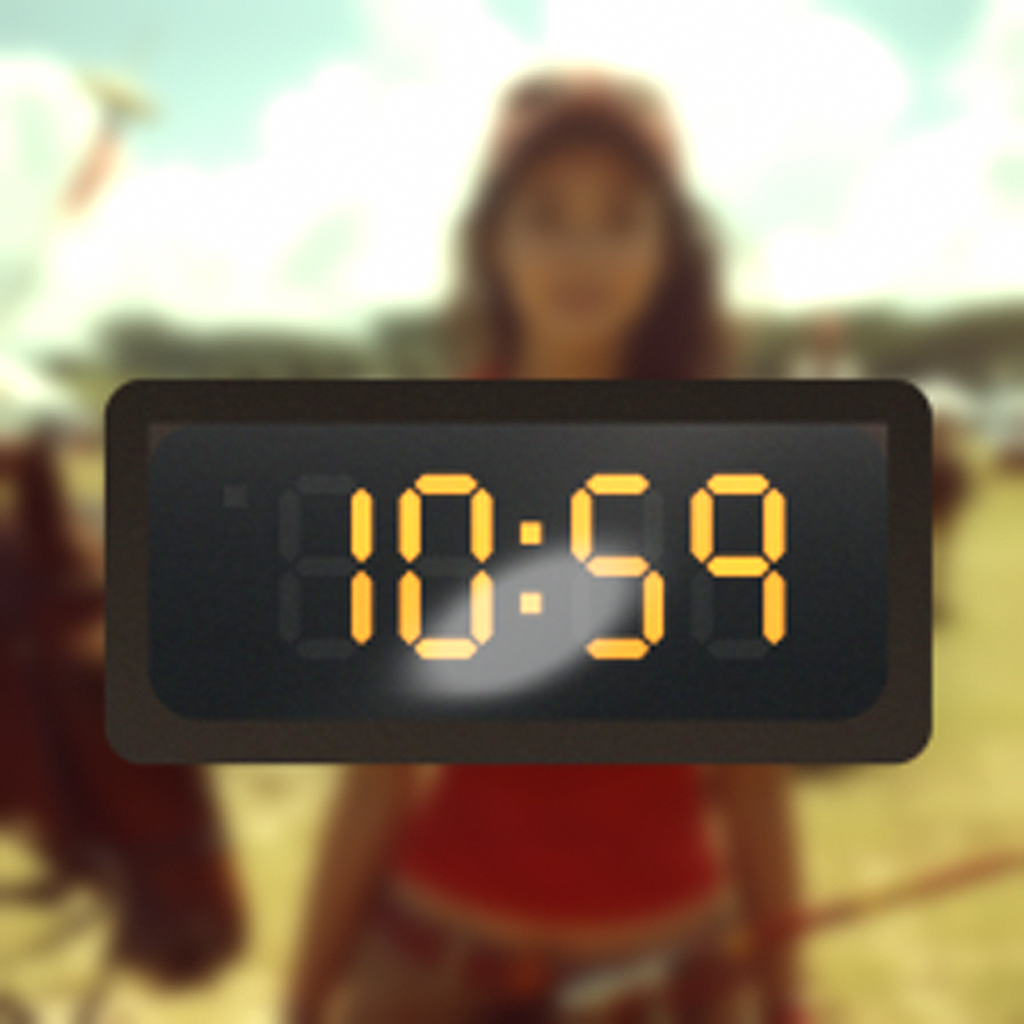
h=10 m=59
